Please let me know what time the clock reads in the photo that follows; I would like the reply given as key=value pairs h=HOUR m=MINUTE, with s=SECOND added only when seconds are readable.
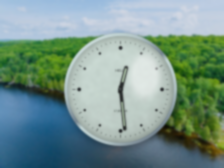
h=12 m=29
